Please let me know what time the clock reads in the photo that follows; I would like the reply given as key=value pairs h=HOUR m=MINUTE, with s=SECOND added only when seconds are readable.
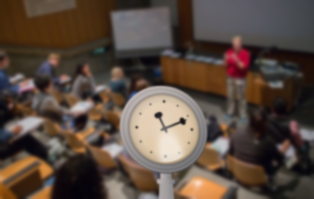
h=11 m=11
